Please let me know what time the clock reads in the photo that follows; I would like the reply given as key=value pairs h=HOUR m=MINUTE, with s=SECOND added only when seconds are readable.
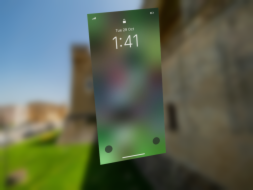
h=1 m=41
